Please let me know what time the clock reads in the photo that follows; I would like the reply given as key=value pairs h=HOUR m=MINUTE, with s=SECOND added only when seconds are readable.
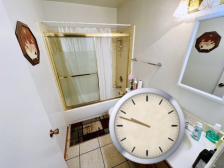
h=9 m=48
